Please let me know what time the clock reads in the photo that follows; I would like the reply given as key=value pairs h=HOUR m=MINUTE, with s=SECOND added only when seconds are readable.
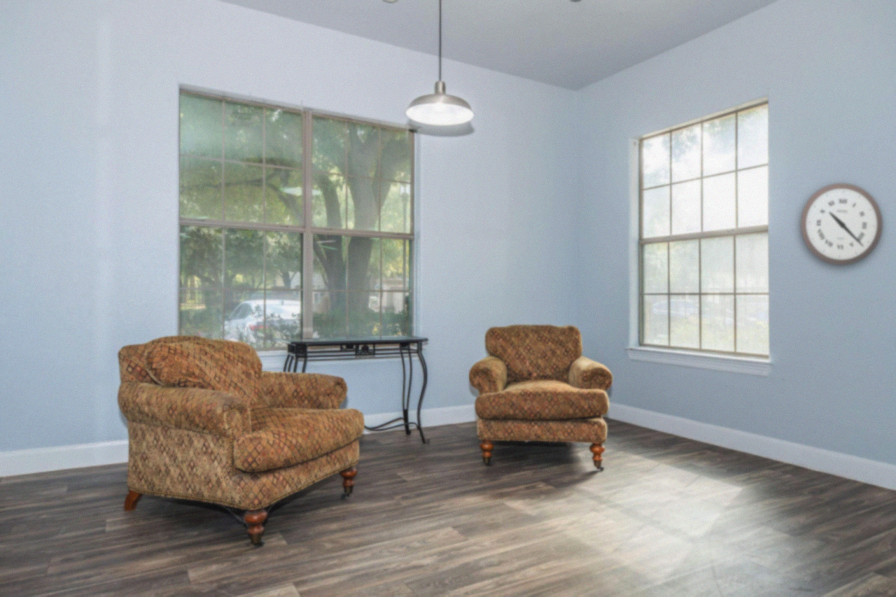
h=10 m=22
